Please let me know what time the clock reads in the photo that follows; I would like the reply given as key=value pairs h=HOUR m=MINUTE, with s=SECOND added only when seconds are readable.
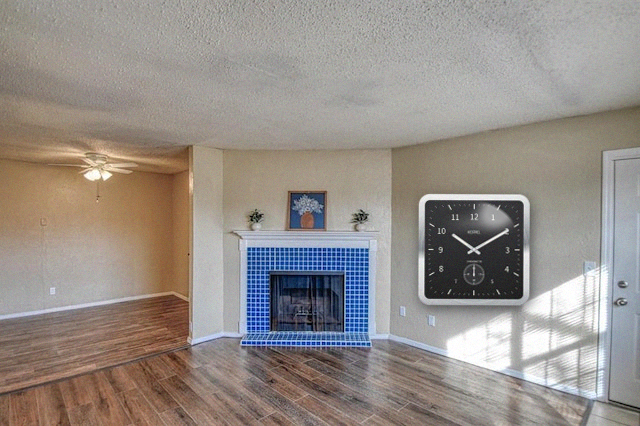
h=10 m=10
